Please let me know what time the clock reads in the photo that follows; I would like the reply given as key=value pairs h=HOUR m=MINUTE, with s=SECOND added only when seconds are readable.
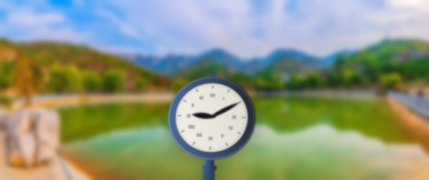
h=9 m=10
